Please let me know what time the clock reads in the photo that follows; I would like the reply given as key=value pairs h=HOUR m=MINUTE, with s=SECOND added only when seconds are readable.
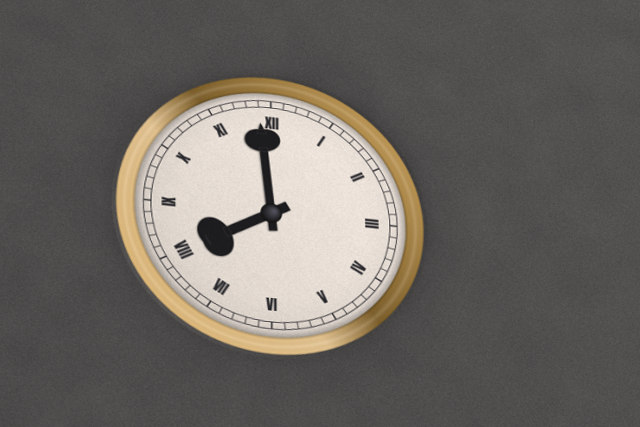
h=7 m=59
